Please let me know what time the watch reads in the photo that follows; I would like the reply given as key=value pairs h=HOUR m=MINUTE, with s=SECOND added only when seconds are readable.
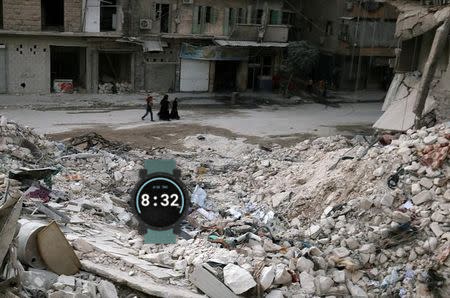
h=8 m=32
